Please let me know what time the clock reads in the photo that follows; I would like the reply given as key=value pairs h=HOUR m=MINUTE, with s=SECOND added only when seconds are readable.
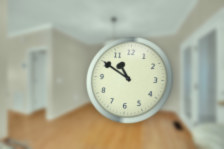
h=10 m=50
